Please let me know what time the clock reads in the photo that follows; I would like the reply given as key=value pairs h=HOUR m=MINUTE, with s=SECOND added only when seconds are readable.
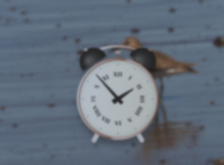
h=1 m=53
